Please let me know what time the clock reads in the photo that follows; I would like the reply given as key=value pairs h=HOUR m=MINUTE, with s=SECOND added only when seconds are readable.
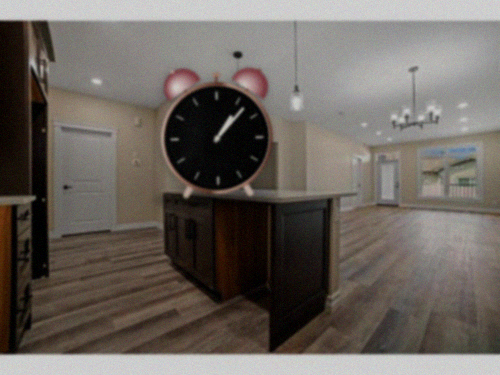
h=1 m=7
